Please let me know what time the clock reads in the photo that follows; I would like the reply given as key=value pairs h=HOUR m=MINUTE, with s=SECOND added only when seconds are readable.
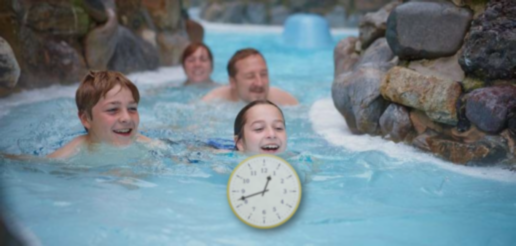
h=12 m=42
